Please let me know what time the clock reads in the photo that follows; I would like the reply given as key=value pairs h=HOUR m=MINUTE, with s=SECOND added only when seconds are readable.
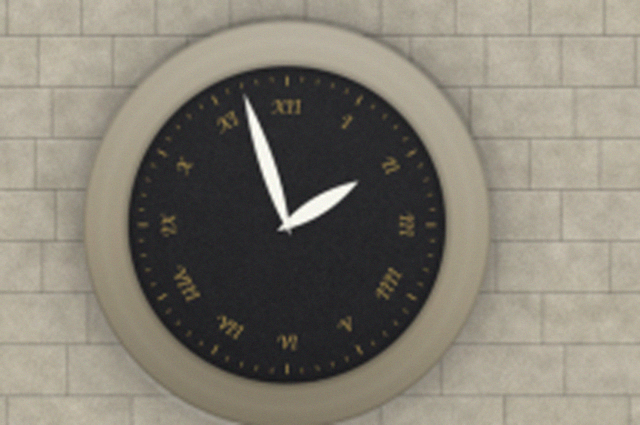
h=1 m=57
